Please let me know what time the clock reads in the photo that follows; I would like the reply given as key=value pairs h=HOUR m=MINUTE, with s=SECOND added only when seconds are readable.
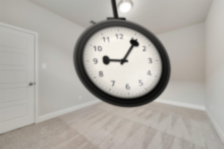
h=9 m=6
